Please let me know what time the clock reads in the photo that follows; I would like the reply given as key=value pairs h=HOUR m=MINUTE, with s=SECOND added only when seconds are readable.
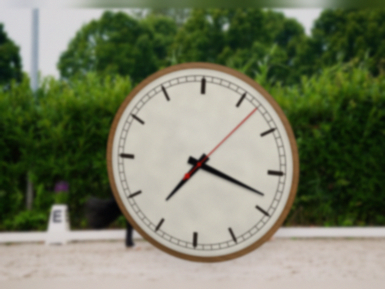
h=7 m=18 s=7
